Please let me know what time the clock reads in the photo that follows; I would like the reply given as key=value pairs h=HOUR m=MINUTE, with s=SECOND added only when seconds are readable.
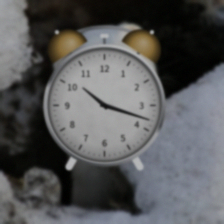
h=10 m=18
